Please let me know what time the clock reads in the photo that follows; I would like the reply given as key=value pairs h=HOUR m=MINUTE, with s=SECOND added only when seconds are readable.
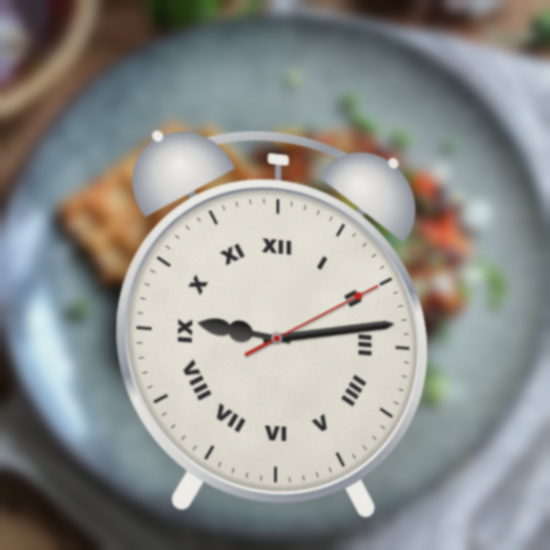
h=9 m=13 s=10
